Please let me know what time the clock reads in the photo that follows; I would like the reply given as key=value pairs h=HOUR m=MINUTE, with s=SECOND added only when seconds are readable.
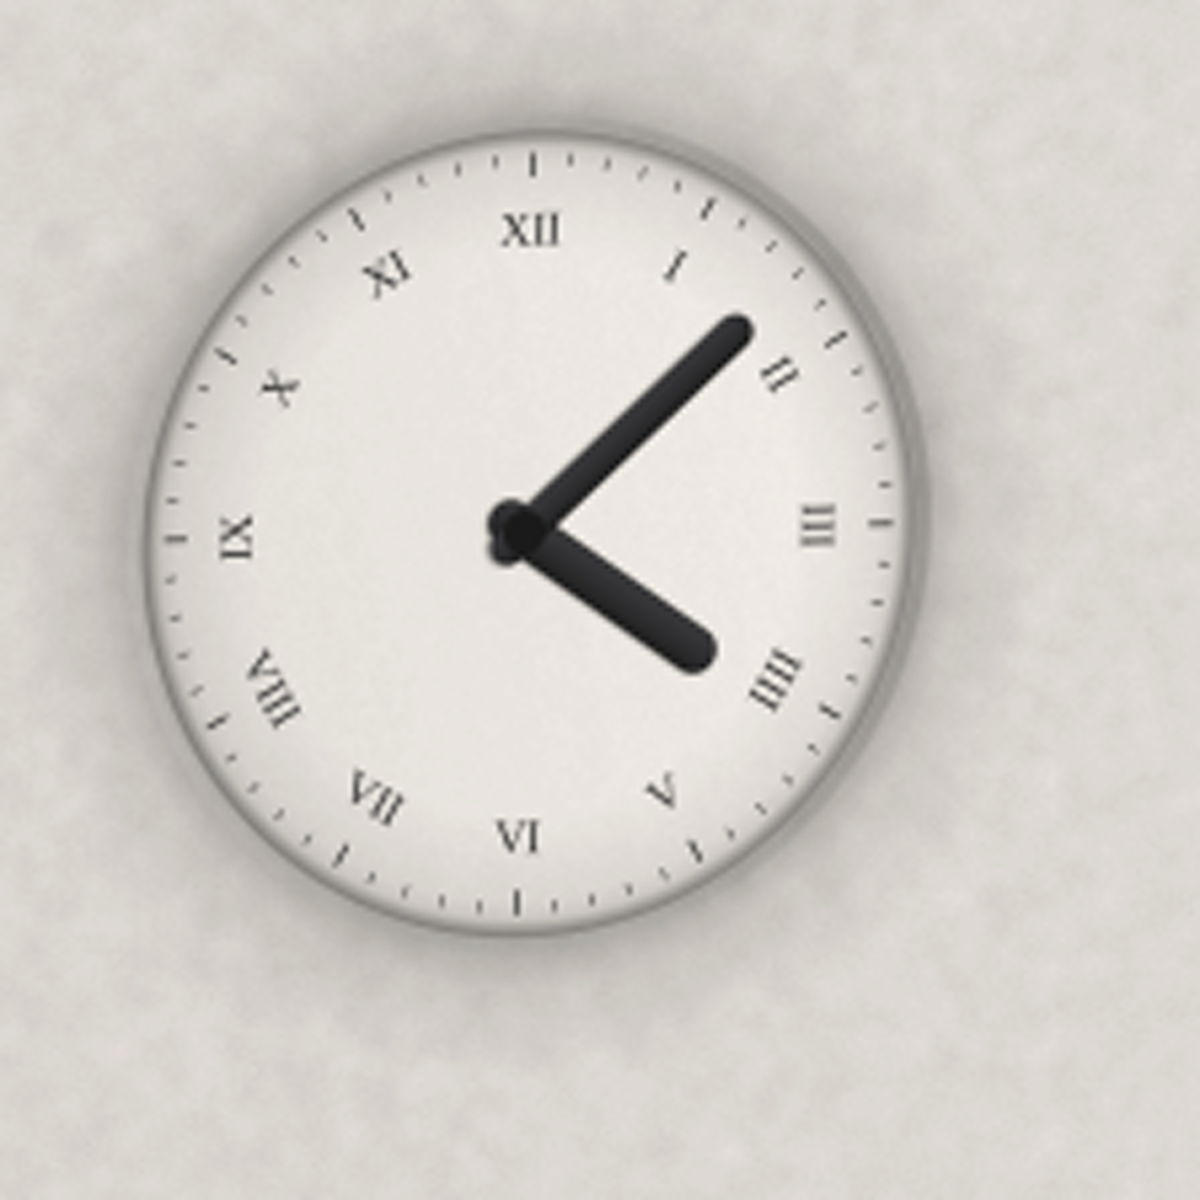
h=4 m=8
